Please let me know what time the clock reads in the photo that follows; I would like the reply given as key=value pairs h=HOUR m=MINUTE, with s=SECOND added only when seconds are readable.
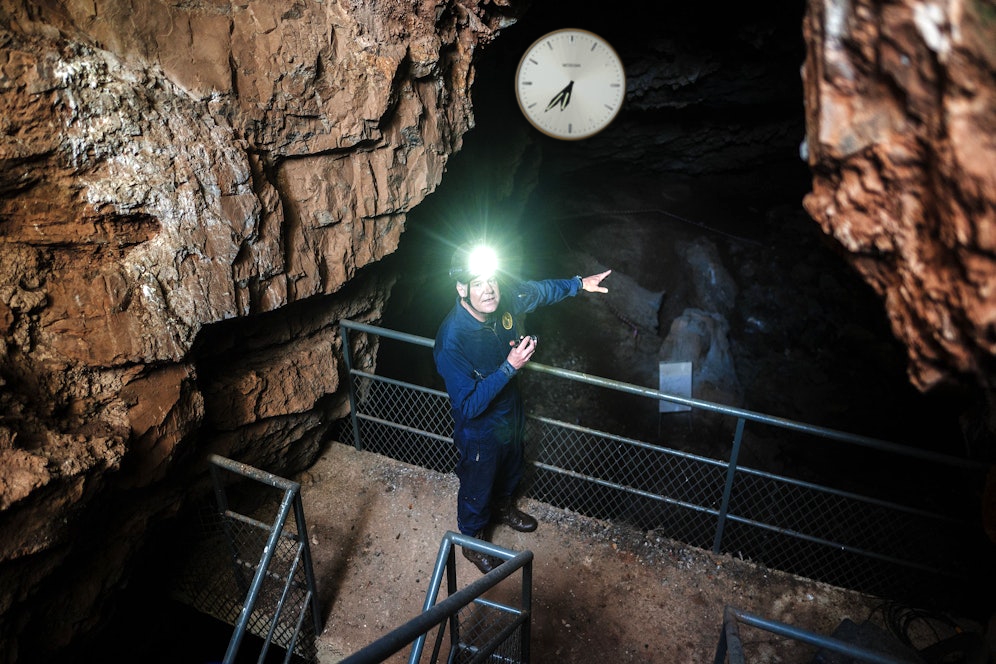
h=6 m=37
